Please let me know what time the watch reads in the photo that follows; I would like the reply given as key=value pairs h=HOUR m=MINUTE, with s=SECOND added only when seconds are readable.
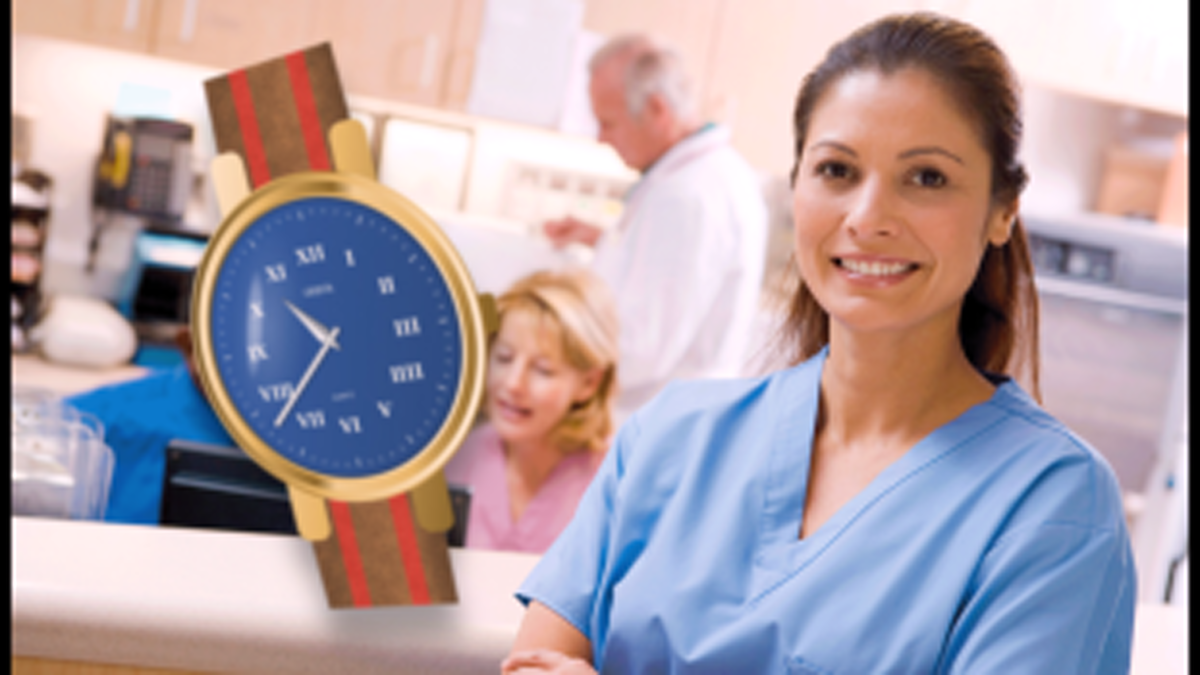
h=10 m=38
